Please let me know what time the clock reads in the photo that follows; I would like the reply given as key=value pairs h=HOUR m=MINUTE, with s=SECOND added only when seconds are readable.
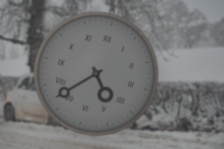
h=4 m=37
